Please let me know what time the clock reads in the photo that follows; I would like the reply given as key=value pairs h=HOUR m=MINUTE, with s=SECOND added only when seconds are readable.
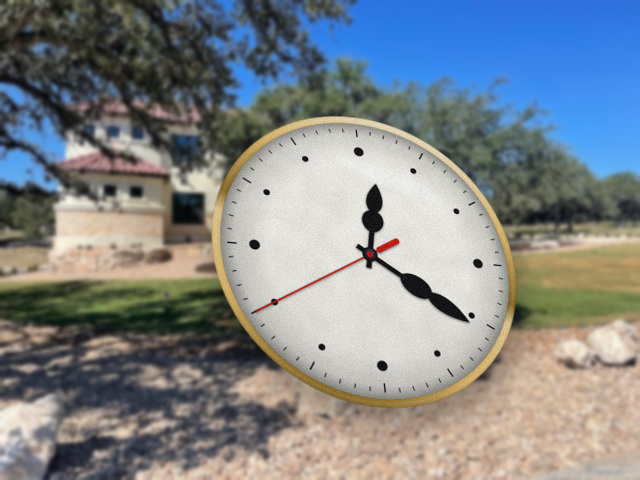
h=12 m=20 s=40
